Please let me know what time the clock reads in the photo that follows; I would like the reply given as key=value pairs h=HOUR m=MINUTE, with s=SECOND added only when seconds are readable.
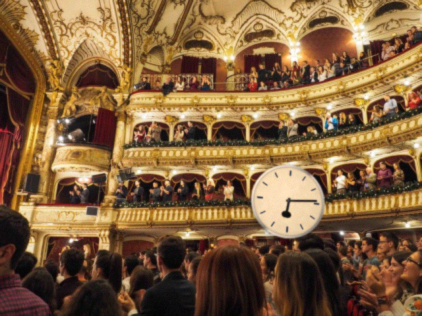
h=6 m=14
